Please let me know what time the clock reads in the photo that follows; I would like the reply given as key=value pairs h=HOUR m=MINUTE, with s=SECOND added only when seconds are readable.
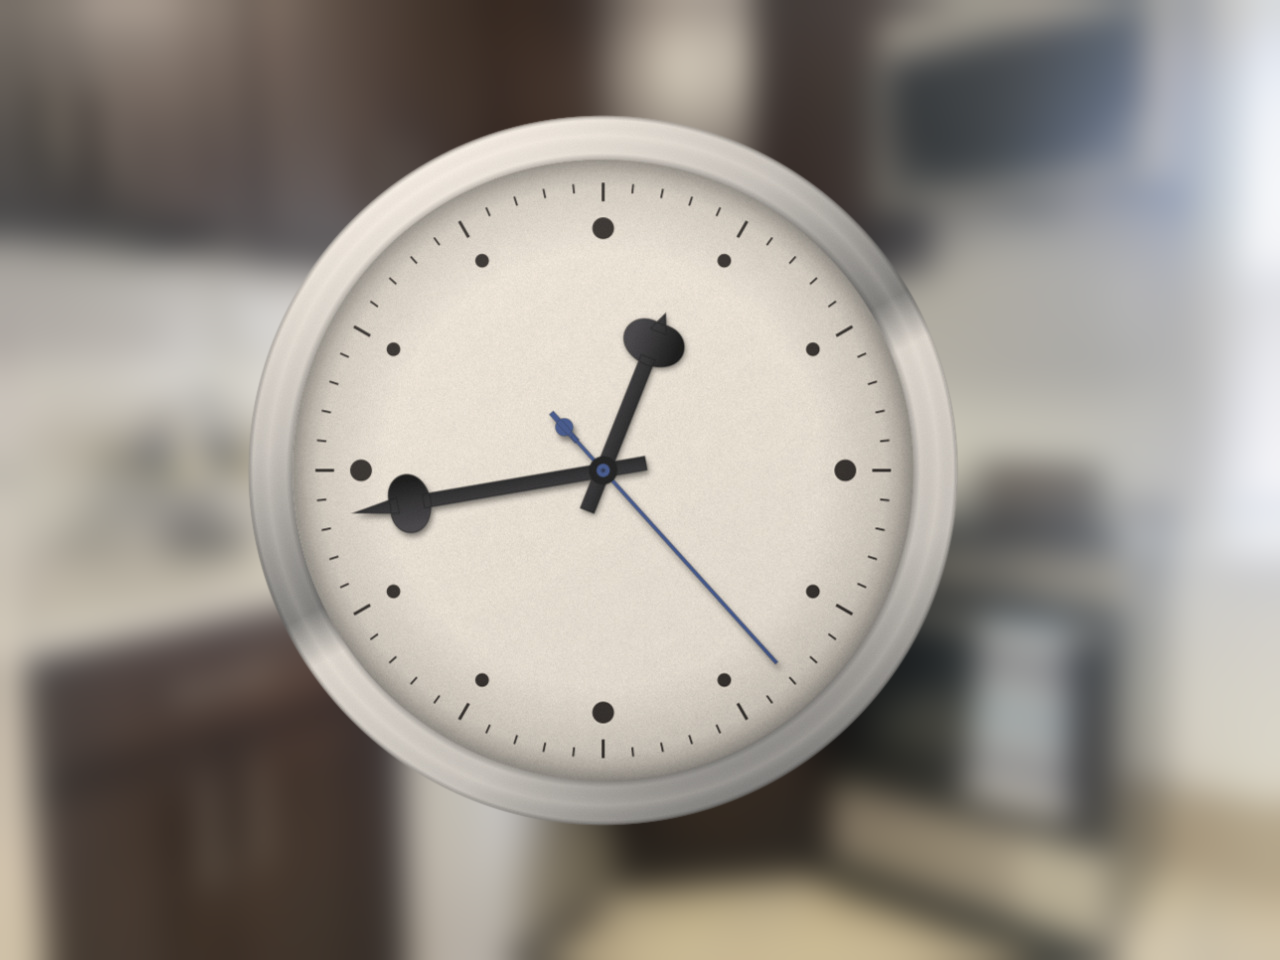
h=12 m=43 s=23
